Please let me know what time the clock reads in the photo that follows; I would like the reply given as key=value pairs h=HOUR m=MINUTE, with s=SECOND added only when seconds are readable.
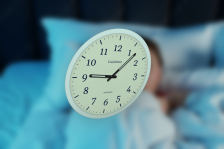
h=9 m=7
